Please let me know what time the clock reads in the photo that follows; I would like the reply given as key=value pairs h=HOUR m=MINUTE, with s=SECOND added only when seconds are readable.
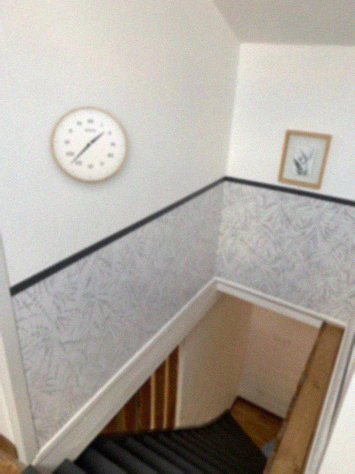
h=1 m=37
